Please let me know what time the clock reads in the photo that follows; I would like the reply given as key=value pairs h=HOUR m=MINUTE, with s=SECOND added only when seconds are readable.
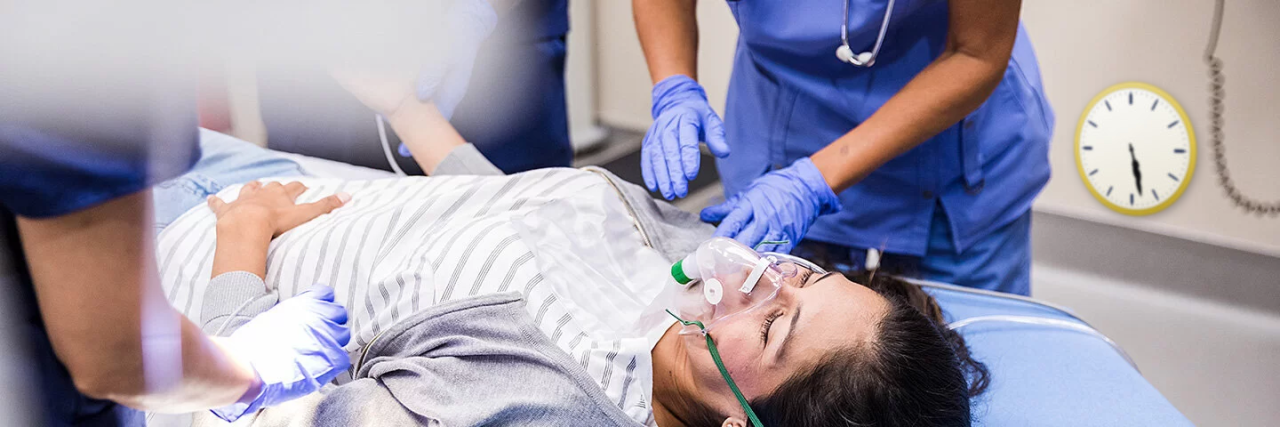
h=5 m=28
